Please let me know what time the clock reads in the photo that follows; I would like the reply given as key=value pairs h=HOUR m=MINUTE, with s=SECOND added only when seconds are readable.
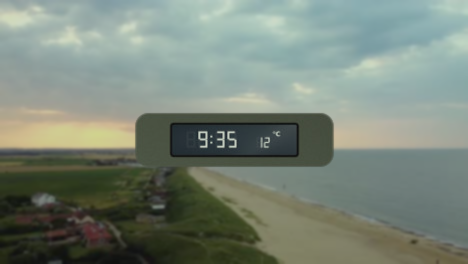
h=9 m=35
